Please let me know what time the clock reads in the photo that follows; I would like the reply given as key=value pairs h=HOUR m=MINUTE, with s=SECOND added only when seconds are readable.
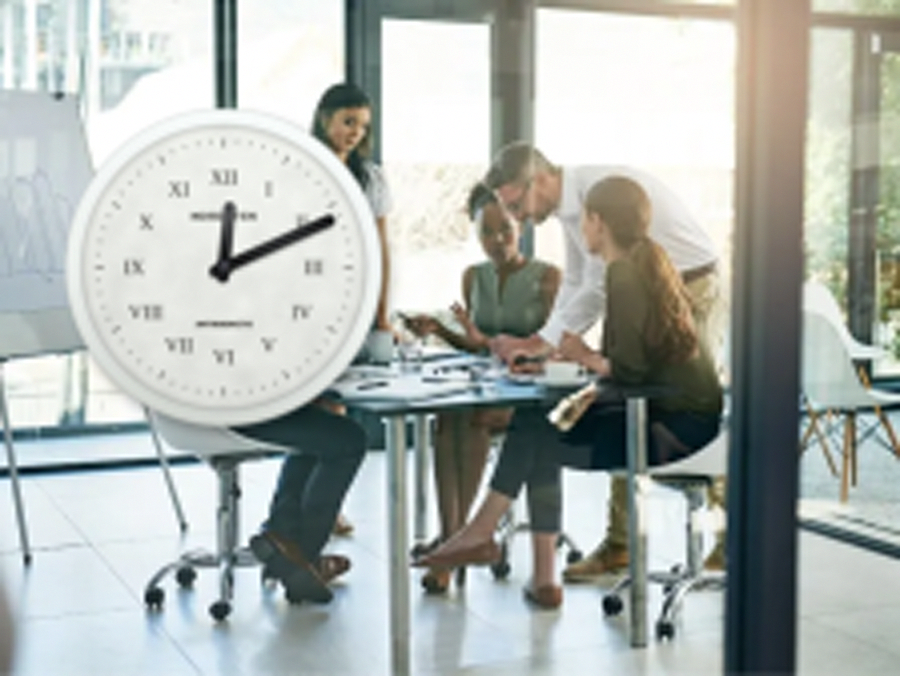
h=12 m=11
